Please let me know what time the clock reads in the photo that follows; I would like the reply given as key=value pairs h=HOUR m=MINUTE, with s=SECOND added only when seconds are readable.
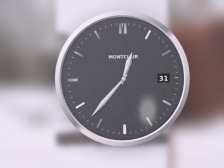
h=12 m=37
